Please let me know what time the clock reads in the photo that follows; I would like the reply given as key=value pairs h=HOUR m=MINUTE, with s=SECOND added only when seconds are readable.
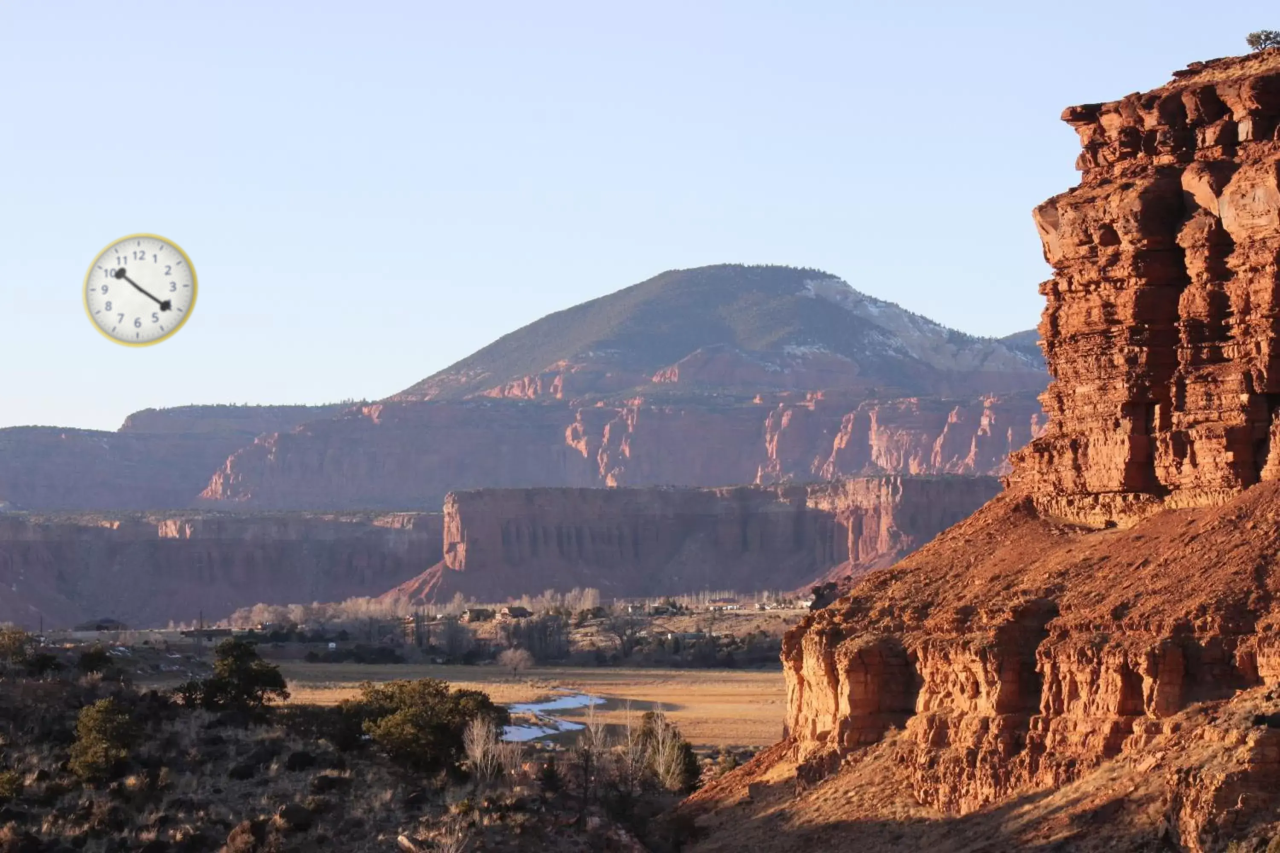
h=10 m=21
